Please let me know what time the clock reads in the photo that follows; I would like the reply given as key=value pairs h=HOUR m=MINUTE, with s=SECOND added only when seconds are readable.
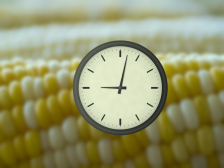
h=9 m=2
